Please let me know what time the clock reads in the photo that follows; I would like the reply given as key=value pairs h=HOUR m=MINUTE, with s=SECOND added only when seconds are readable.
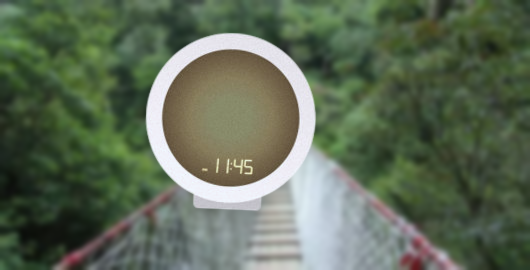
h=11 m=45
